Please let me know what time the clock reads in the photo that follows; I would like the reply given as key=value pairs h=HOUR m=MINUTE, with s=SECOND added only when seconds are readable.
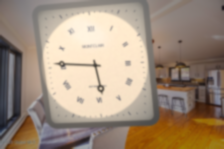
h=5 m=46
